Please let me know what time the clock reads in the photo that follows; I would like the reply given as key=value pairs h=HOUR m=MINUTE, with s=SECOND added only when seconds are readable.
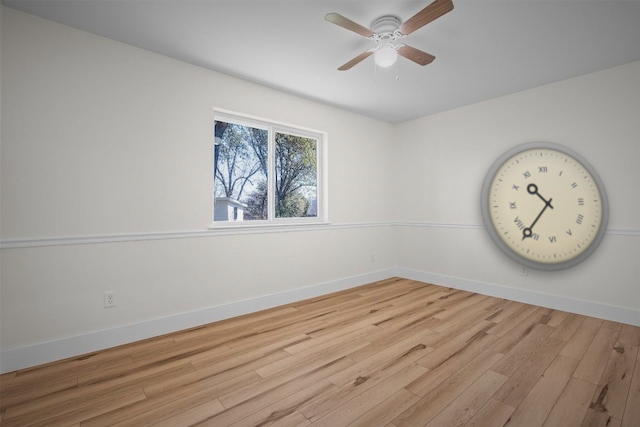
h=10 m=37
